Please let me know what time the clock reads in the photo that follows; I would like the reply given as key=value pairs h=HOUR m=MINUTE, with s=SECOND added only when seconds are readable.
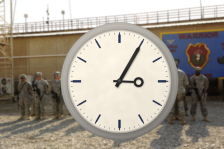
h=3 m=5
